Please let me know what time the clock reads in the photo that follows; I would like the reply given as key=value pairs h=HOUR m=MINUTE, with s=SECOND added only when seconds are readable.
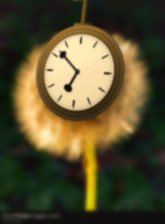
h=6 m=52
